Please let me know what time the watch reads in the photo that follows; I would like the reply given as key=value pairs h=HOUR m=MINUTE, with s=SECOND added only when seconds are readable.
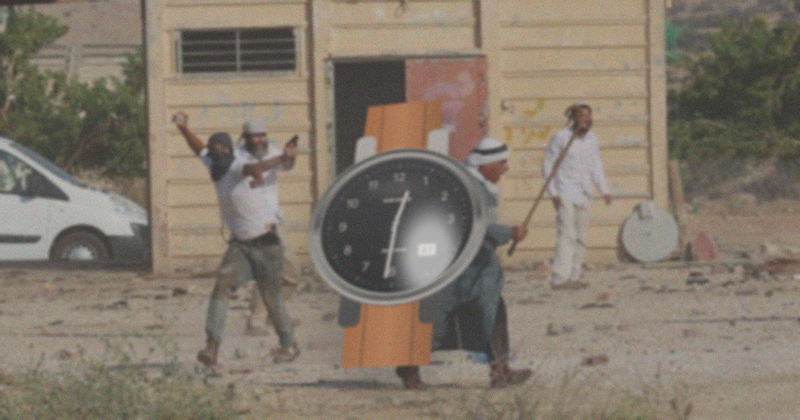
h=12 m=31
